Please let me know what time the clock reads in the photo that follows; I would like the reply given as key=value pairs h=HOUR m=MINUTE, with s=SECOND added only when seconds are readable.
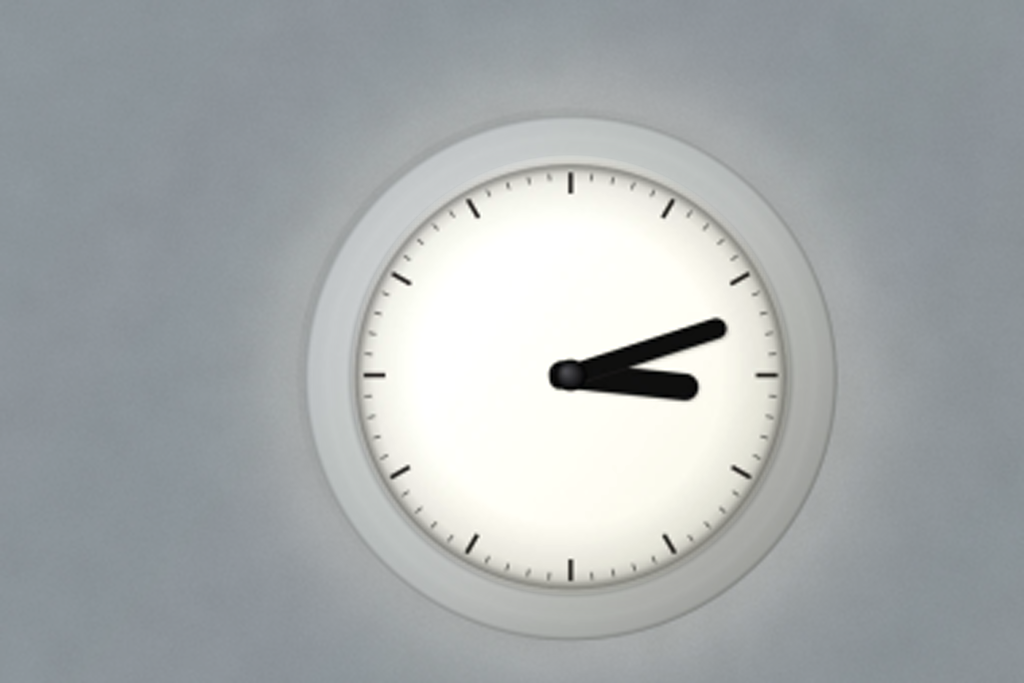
h=3 m=12
